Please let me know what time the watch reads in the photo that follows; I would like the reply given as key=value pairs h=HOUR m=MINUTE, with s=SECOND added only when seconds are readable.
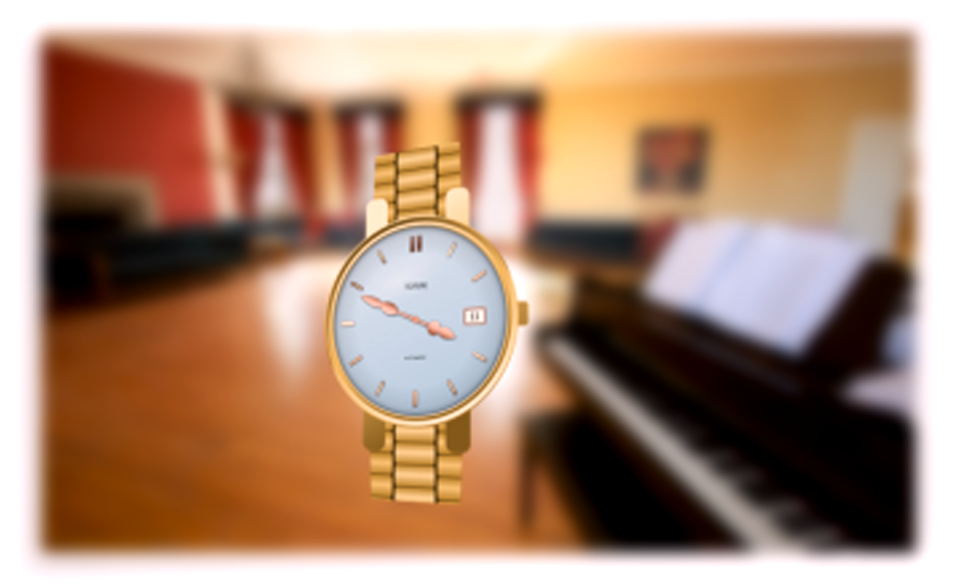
h=3 m=49
